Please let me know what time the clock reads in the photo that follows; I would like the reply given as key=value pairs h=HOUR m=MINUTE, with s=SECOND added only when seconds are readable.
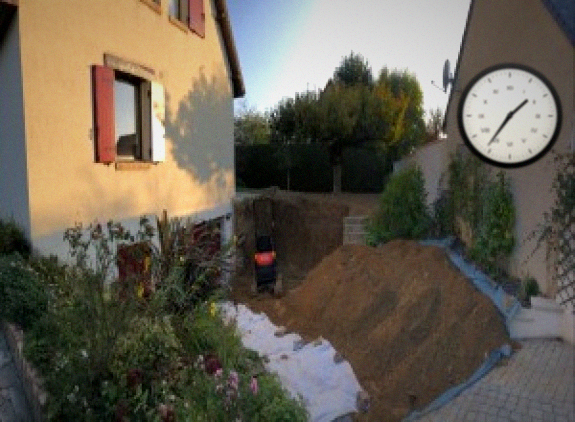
h=1 m=36
